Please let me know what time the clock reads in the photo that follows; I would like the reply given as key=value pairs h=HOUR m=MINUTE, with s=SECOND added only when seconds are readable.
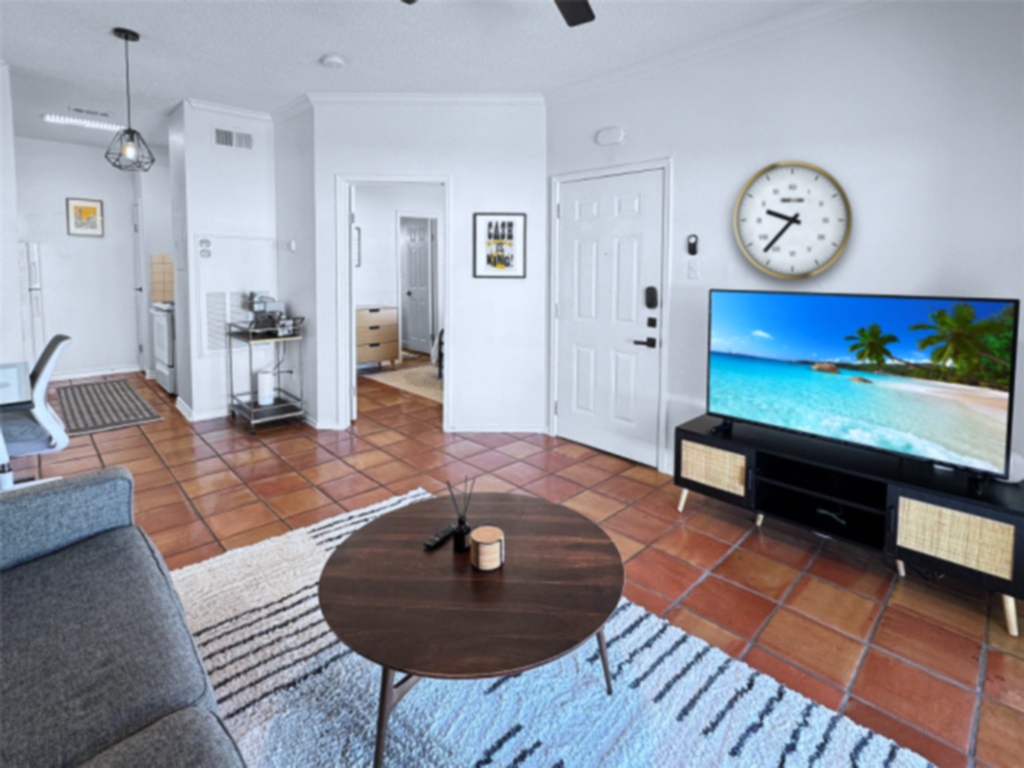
h=9 m=37
